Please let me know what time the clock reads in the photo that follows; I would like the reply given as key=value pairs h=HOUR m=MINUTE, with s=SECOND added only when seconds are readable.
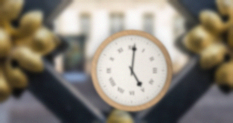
h=5 m=1
